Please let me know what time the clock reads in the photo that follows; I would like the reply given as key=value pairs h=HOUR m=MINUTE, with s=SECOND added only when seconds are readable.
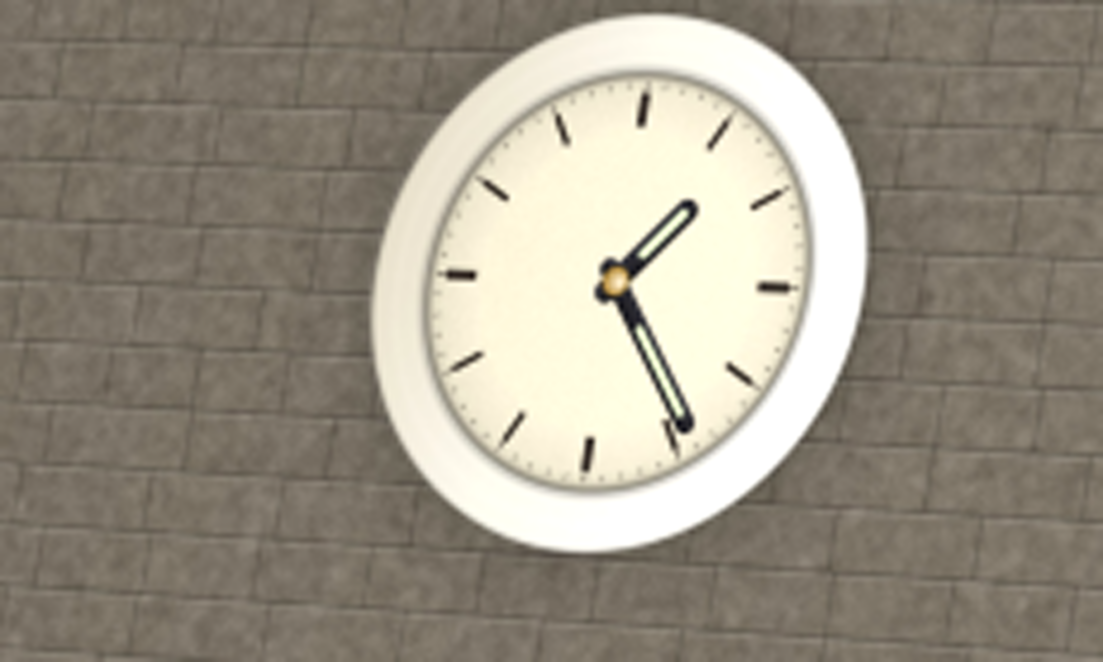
h=1 m=24
